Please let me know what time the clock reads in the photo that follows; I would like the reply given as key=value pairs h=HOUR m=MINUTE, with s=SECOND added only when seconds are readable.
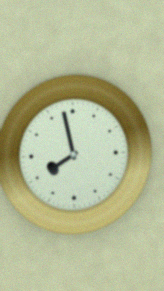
h=7 m=58
